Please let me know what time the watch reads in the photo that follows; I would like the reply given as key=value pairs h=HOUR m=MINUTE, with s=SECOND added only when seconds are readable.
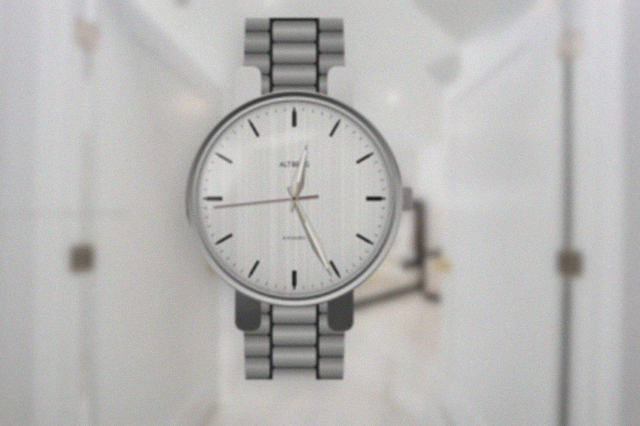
h=12 m=25 s=44
